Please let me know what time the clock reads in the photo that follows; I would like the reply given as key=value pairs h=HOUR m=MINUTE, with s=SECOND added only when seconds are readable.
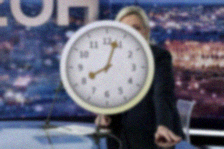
h=8 m=3
